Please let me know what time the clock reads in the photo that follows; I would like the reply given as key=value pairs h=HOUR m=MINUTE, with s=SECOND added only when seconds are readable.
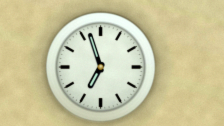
h=6 m=57
